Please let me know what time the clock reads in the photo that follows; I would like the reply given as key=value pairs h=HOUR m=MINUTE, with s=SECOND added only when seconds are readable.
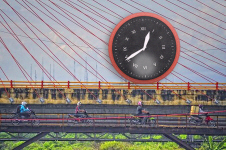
h=12 m=40
